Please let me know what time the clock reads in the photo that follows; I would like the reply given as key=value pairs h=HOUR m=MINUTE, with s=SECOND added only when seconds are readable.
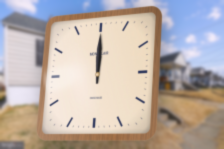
h=12 m=0
